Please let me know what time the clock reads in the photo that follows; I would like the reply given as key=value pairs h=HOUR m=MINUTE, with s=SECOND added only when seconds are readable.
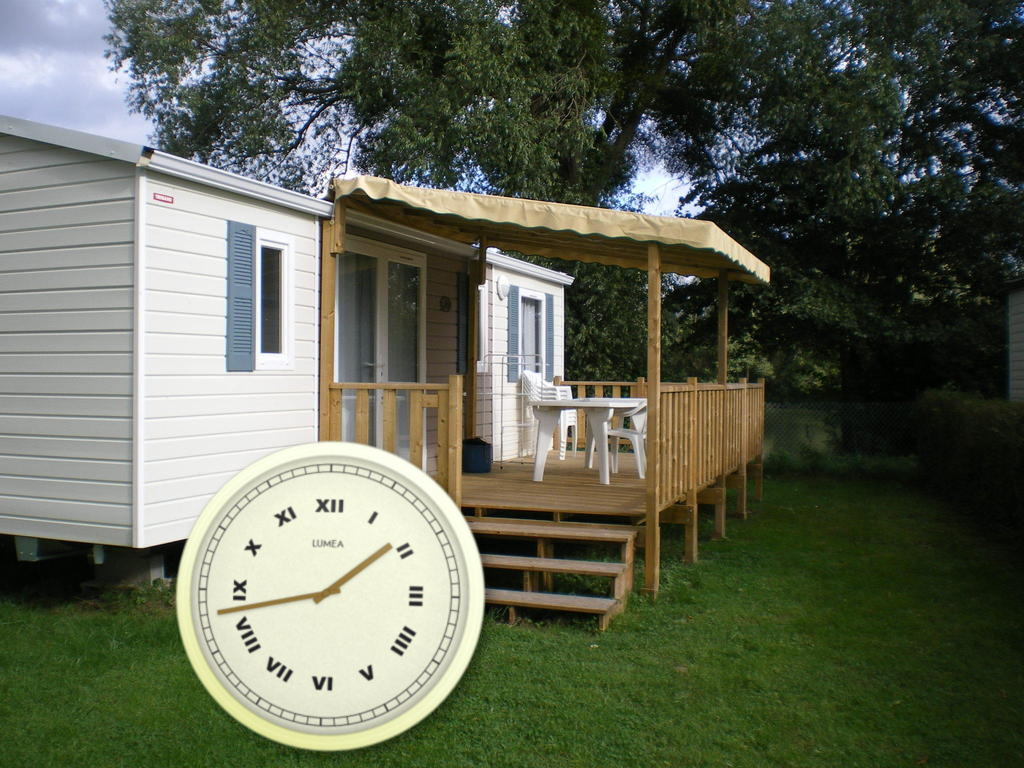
h=1 m=43
